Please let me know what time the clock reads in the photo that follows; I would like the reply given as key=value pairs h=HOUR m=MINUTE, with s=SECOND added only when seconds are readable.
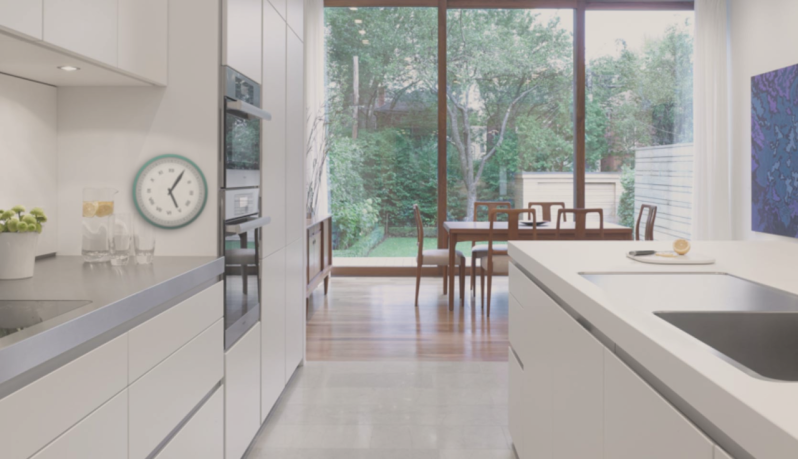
h=5 m=5
